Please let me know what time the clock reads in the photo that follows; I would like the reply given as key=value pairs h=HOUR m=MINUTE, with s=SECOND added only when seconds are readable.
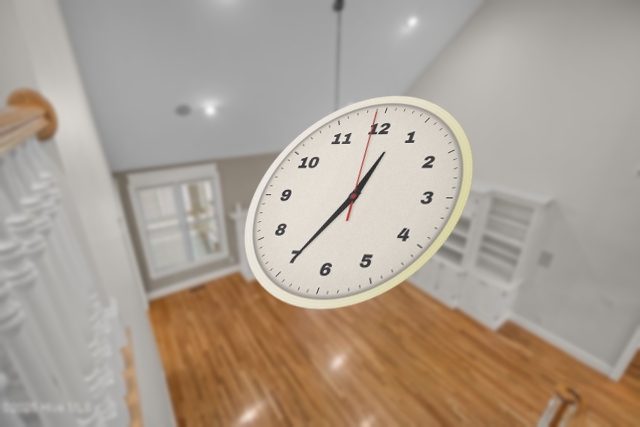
h=12 m=34 s=59
